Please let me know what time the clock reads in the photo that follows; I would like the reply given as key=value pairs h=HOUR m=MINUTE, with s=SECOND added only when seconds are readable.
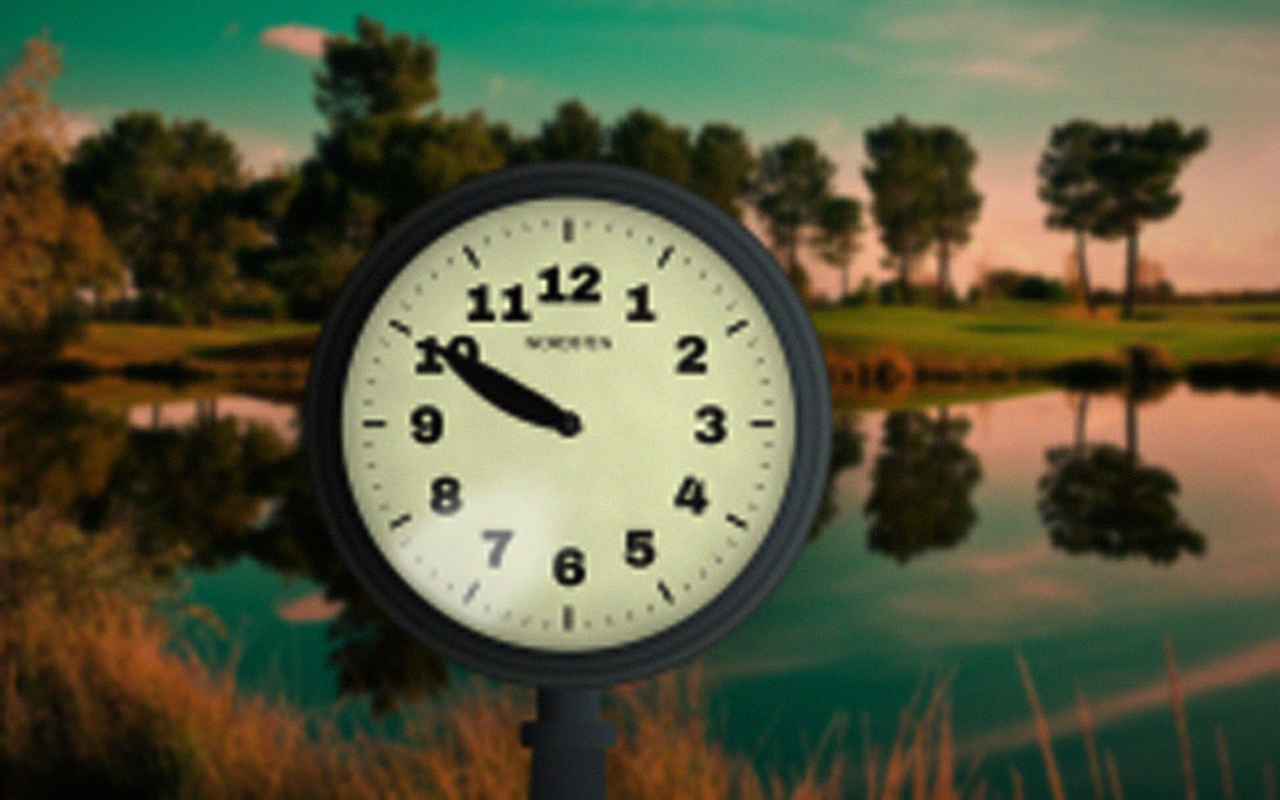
h=9 m=50
